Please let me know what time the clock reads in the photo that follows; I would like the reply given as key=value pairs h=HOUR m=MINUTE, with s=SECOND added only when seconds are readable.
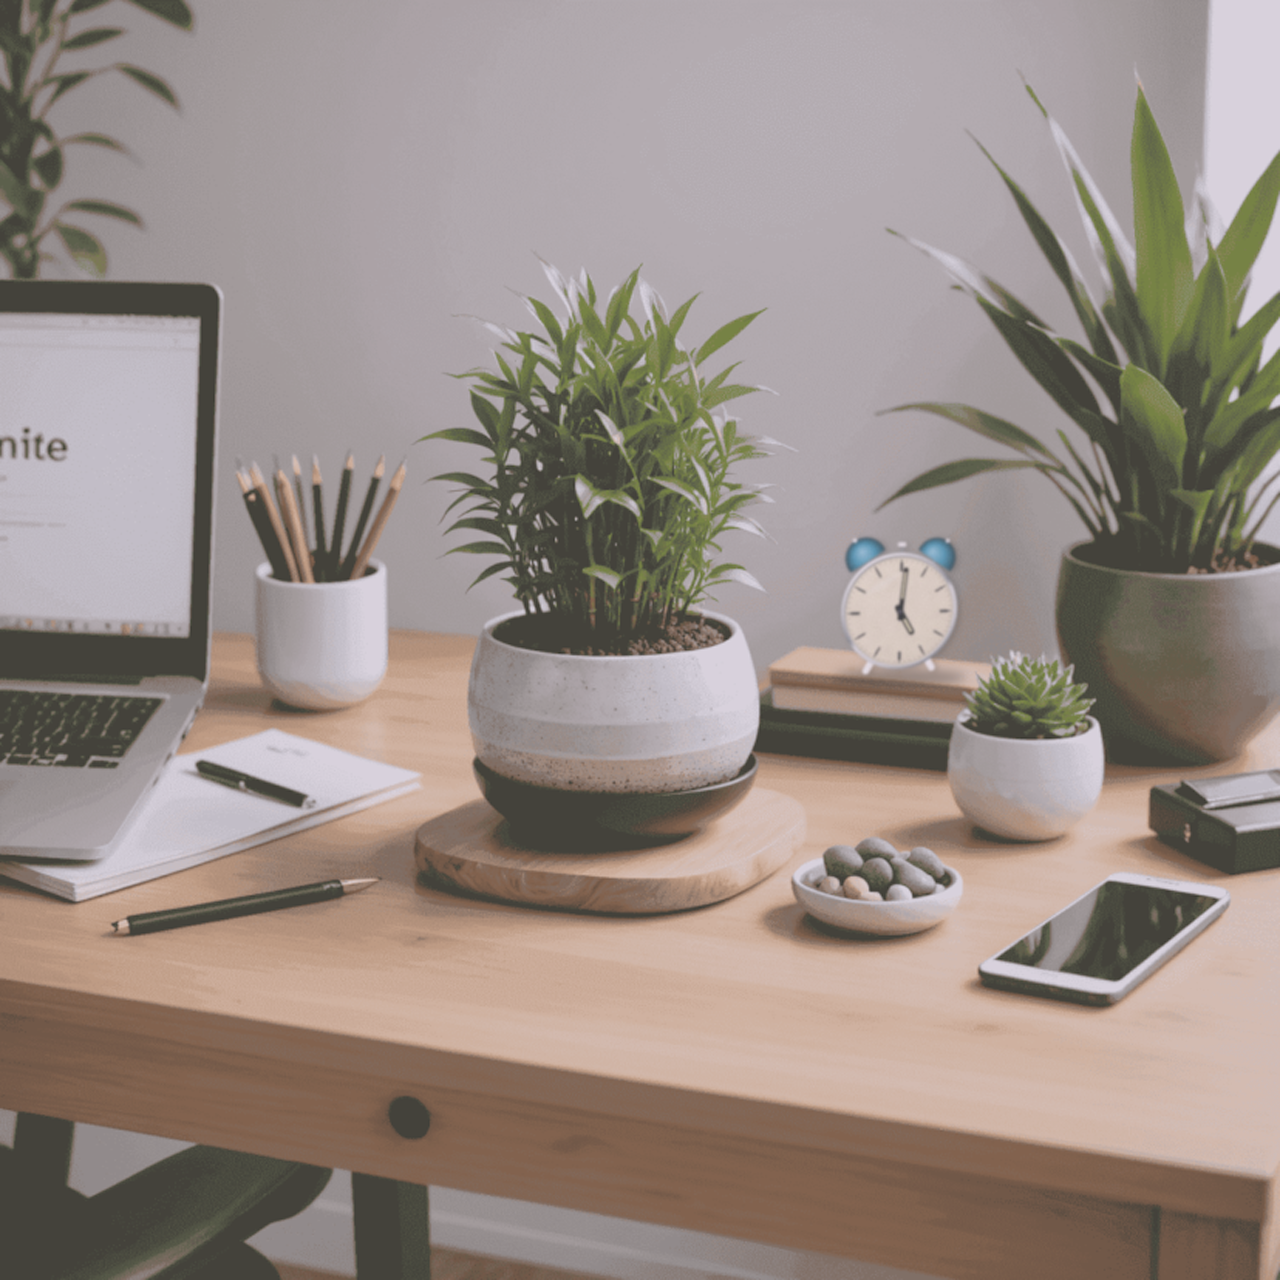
h=5 m=1
